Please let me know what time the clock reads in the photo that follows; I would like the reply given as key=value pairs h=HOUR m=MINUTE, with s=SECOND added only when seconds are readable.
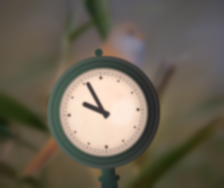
h=9 m=56
